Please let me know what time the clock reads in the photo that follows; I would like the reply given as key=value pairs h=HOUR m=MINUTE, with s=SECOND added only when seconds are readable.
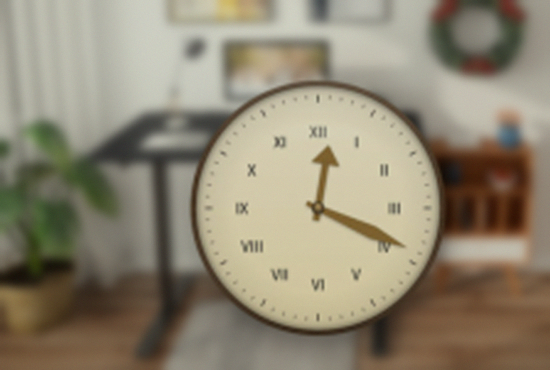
h=12 m=19
